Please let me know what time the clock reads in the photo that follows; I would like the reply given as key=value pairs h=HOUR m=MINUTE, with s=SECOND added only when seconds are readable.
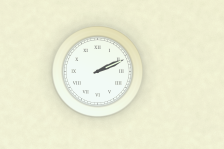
h=2 m=11
